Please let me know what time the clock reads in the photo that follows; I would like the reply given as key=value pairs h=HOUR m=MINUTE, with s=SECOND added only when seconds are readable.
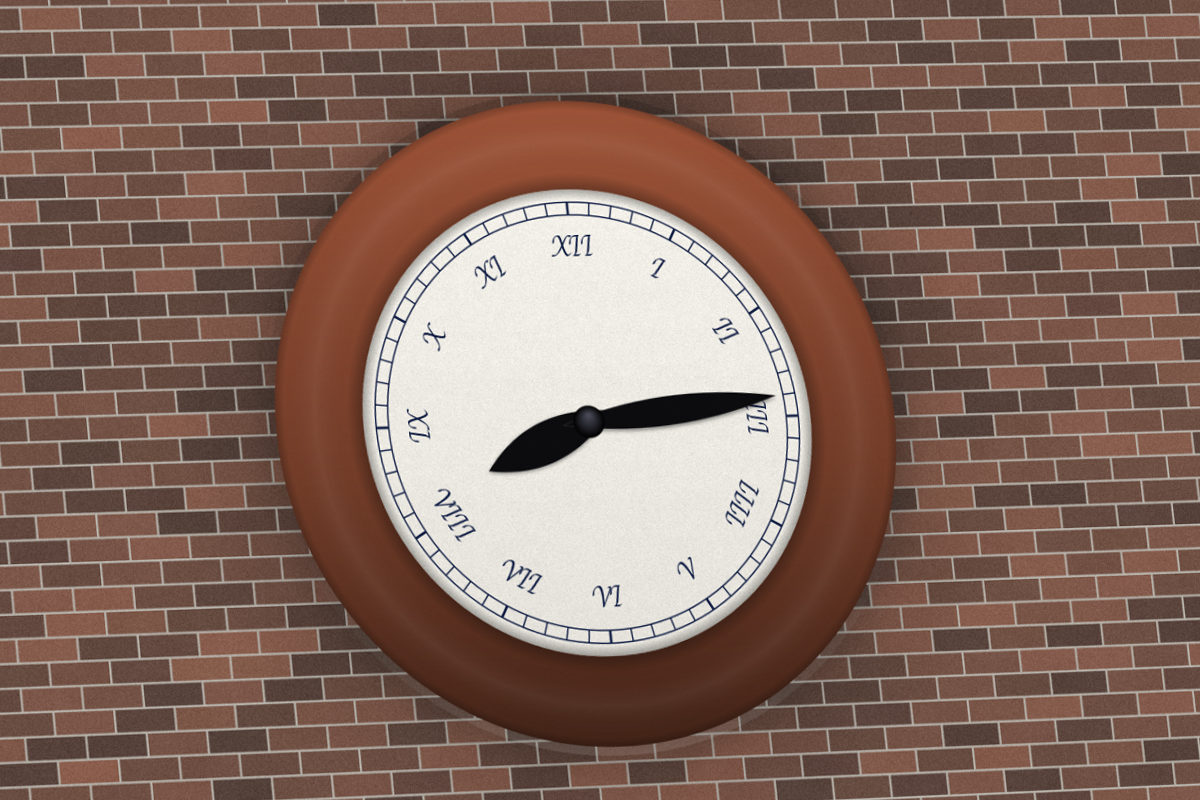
h=8 m=14
